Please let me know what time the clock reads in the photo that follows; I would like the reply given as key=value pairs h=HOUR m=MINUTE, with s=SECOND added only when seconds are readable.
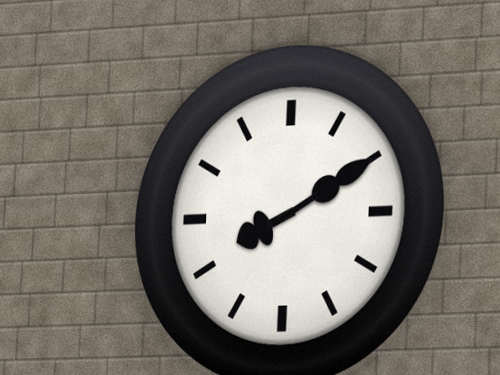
h=8 m=10
